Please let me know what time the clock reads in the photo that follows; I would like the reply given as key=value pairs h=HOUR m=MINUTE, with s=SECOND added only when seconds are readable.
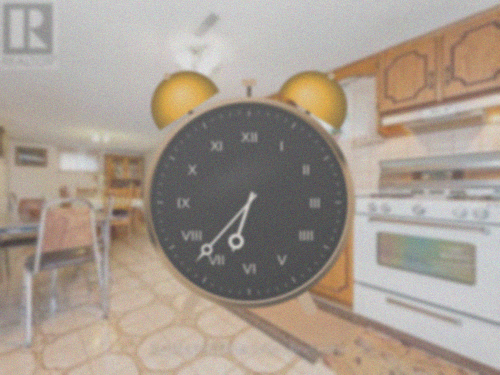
h=6 m=37
